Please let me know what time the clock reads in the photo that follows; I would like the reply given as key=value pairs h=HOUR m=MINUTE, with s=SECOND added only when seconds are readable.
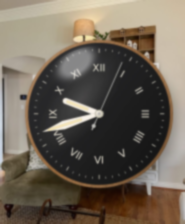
h=9 m=42 s=4
